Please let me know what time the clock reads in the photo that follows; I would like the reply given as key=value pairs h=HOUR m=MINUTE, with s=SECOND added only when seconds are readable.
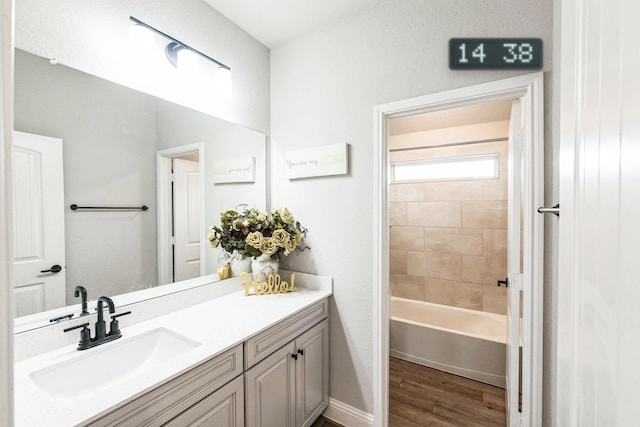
h=14 m=38
